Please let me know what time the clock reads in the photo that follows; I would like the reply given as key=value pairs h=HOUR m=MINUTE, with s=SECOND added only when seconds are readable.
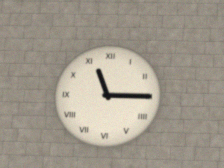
h=11 m=15
